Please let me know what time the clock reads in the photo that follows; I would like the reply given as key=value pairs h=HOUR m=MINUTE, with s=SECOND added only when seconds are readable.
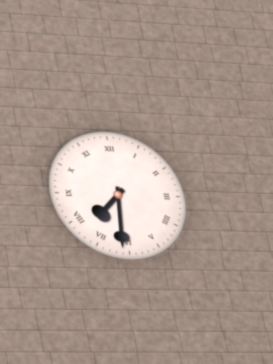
h=7 m=31
